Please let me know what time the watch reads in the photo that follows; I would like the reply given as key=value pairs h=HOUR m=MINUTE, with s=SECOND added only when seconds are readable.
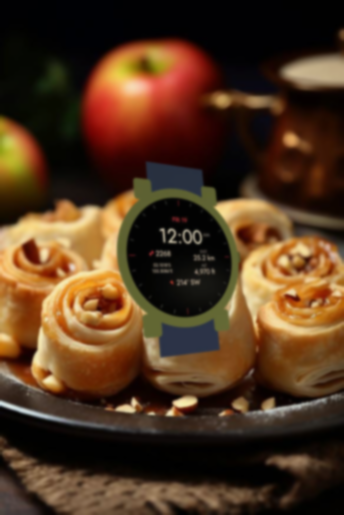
h=12 m=0
